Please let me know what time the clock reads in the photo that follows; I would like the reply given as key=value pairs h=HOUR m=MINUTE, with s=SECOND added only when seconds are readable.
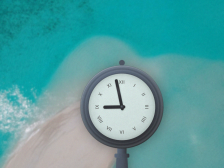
h=8 m=58
